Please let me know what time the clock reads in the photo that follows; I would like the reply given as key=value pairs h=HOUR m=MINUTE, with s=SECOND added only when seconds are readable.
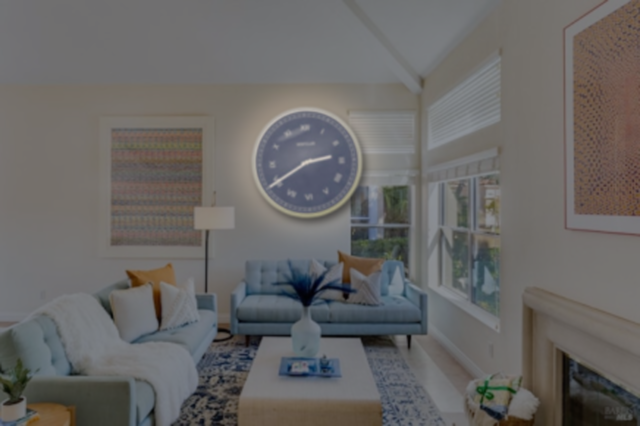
h=2 m=40
